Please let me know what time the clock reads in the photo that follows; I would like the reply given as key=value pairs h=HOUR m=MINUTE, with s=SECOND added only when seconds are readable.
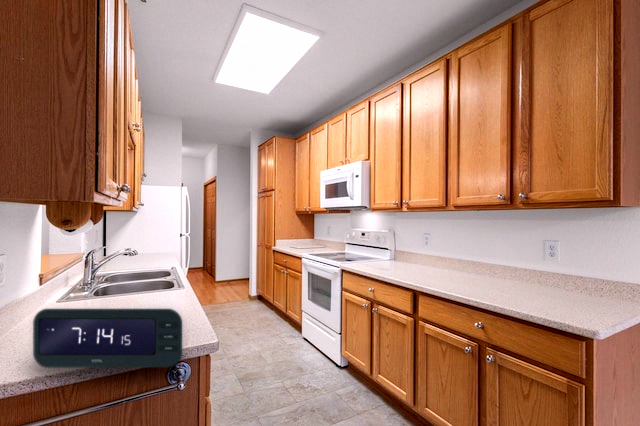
h=7 m=14 s=15
